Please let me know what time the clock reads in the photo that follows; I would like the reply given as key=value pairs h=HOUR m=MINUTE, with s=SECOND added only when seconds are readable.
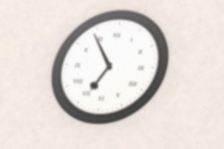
h=6 m=54
